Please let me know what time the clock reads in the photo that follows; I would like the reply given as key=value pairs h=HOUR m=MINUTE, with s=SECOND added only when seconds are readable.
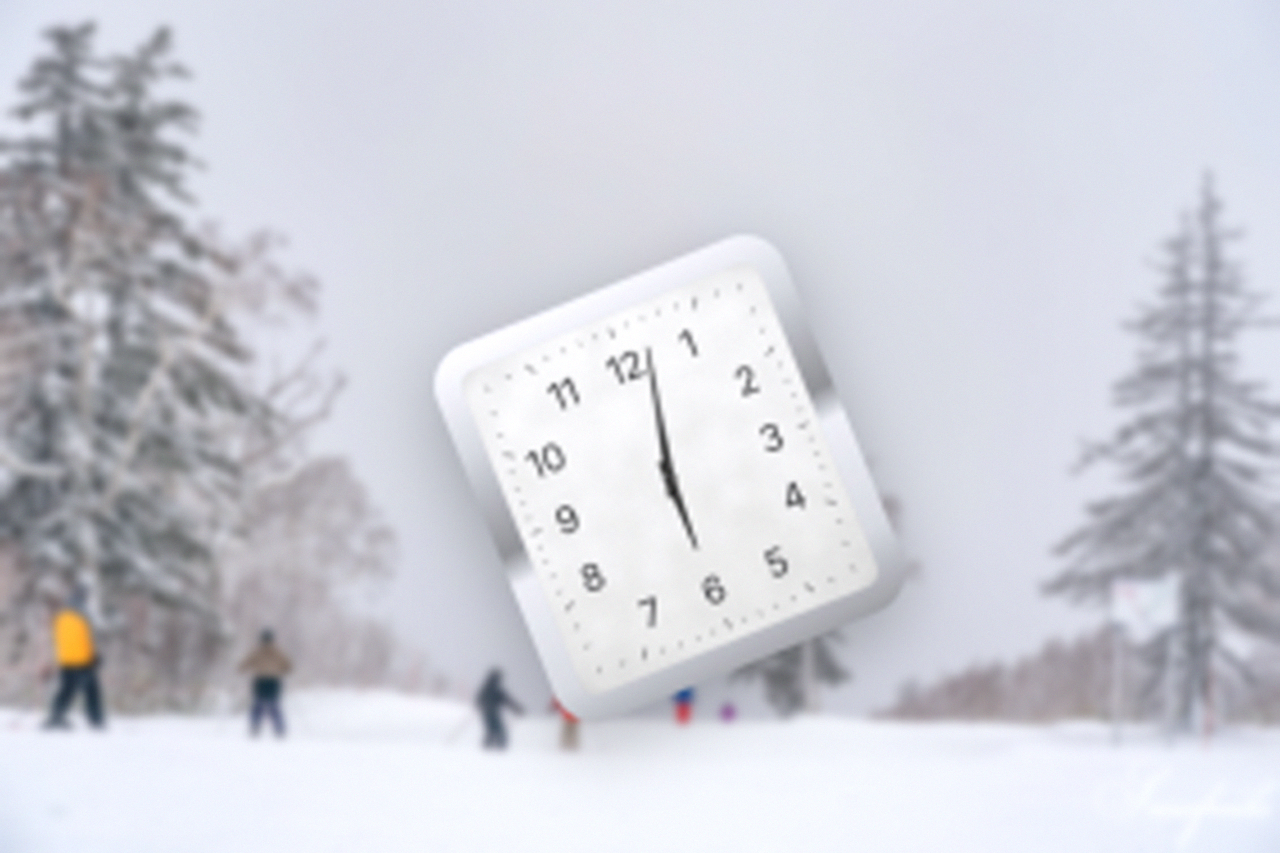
h=6 m=2
